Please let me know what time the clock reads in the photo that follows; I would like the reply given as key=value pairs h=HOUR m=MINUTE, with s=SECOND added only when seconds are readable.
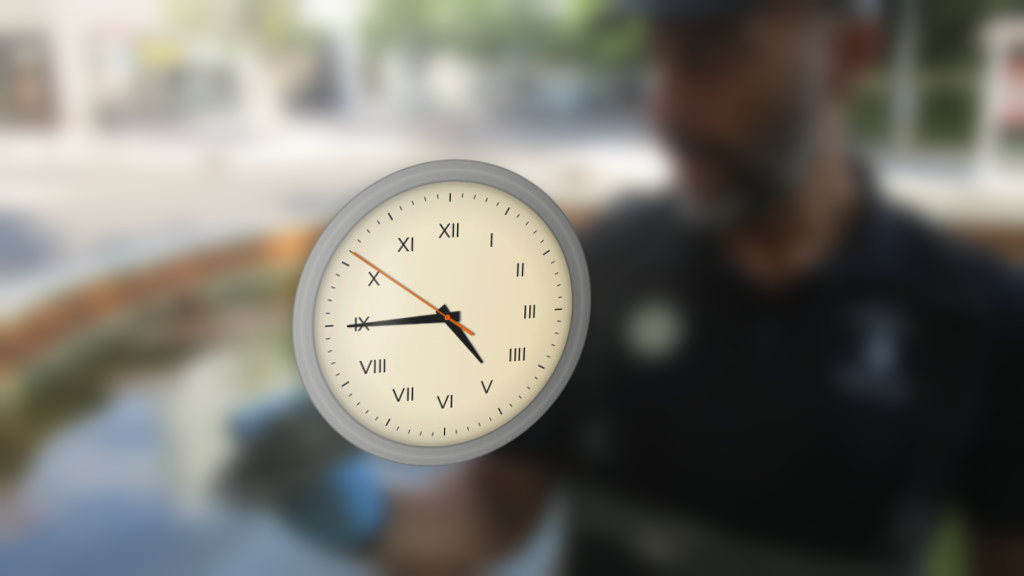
h=4 m=44 s=51
